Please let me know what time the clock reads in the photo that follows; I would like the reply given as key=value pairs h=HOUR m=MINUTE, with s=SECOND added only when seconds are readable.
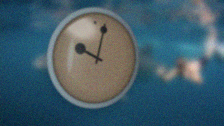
h=10 m=3
